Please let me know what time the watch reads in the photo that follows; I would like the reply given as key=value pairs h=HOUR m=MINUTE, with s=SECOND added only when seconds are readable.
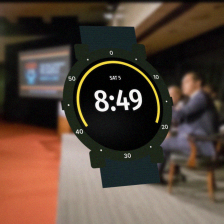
h=8 m=49
